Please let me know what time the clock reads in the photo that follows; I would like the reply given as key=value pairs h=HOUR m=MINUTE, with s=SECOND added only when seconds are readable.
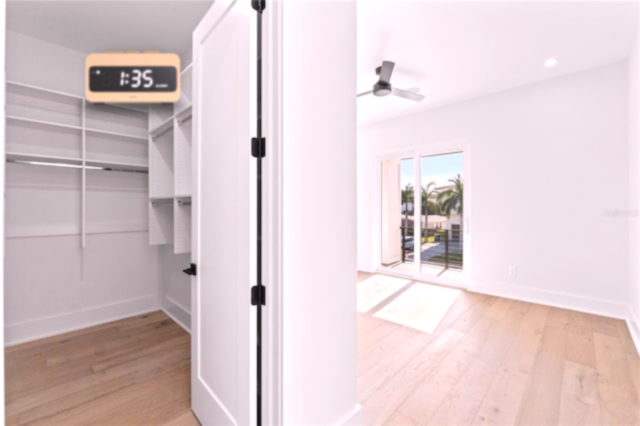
h=1 m=35
